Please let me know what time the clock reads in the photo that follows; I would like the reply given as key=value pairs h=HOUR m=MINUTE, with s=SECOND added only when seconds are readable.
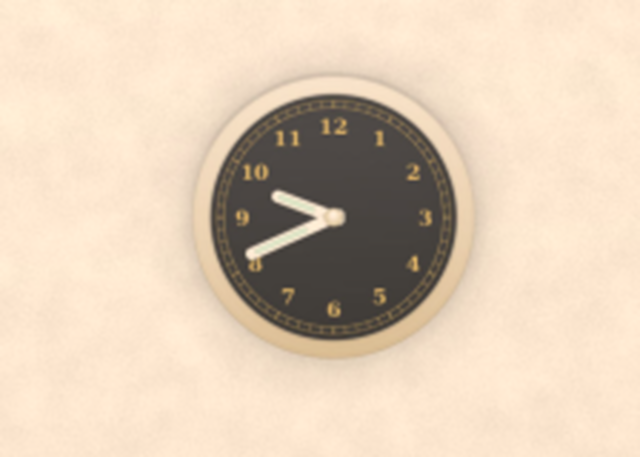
h=9 m=41
